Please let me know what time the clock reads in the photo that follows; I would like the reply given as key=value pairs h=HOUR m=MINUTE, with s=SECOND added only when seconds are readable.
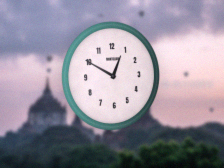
h=12 m=50
